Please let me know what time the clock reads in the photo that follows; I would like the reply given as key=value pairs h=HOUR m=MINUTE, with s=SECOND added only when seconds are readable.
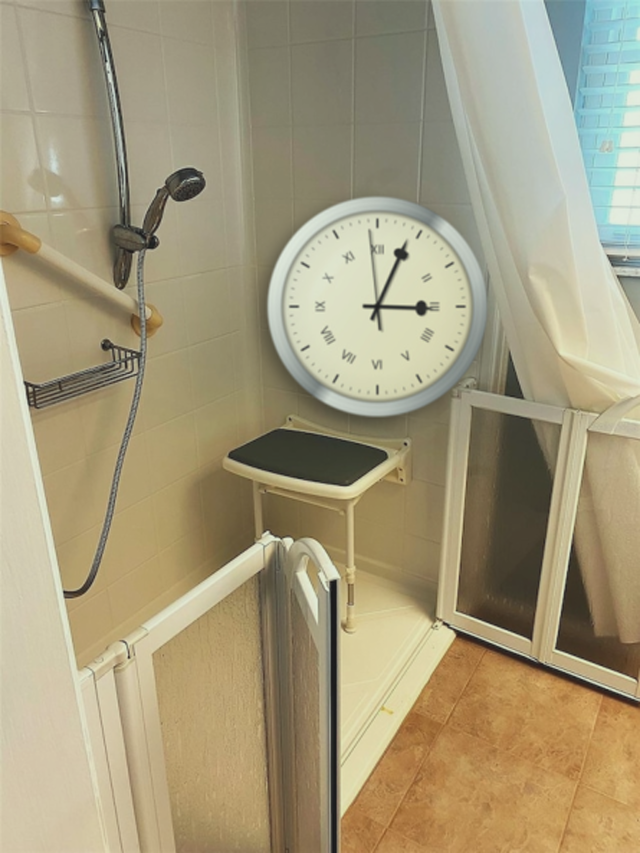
h=3 m=3 s=59
